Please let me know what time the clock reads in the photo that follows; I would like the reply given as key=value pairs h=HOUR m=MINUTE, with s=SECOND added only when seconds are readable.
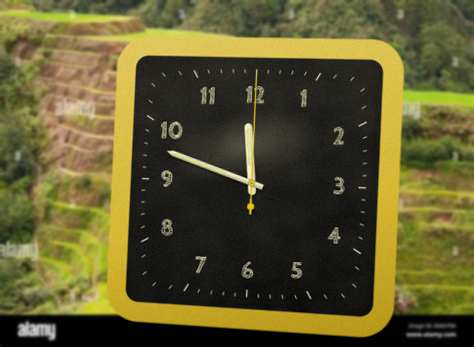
h=11 m=48 s=0
